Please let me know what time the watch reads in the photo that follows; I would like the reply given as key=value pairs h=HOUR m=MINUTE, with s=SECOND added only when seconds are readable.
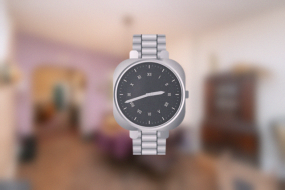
h=2 m=42
